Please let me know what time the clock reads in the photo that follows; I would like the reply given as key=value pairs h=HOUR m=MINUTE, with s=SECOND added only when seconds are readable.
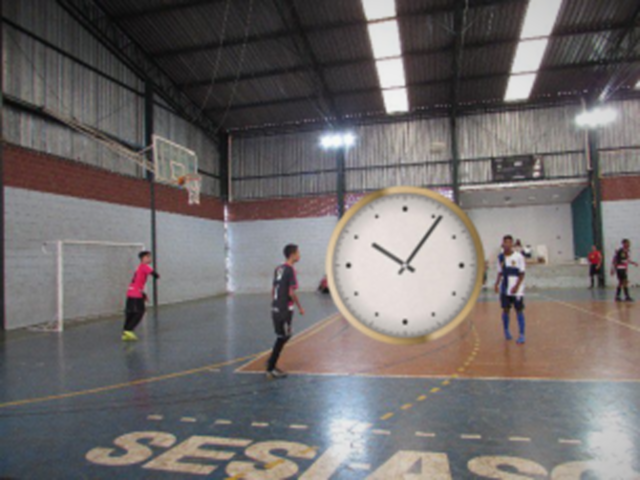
h=10 m=6
